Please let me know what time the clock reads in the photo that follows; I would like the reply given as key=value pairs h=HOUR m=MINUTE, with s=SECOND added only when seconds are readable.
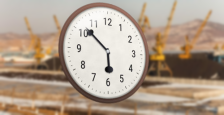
h=5 m=52
